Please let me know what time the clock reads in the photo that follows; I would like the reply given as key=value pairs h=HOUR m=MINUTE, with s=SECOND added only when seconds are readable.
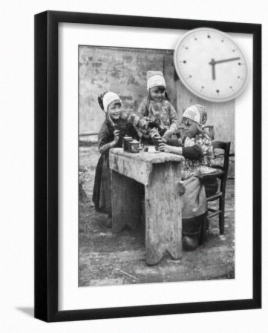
h=6 m=13
